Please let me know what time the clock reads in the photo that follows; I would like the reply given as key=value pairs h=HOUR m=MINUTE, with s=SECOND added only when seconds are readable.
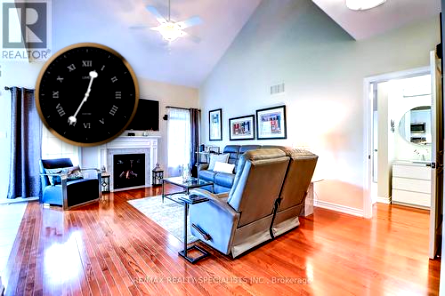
h=12 m=35
